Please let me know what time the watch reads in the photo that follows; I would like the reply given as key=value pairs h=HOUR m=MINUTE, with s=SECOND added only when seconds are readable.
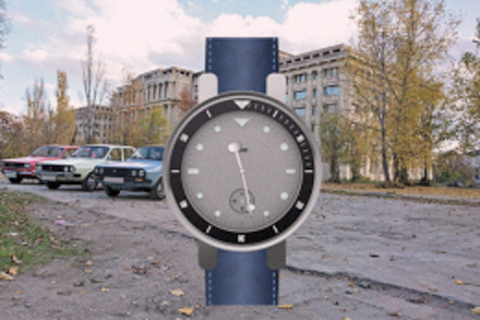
h=11 m=28
